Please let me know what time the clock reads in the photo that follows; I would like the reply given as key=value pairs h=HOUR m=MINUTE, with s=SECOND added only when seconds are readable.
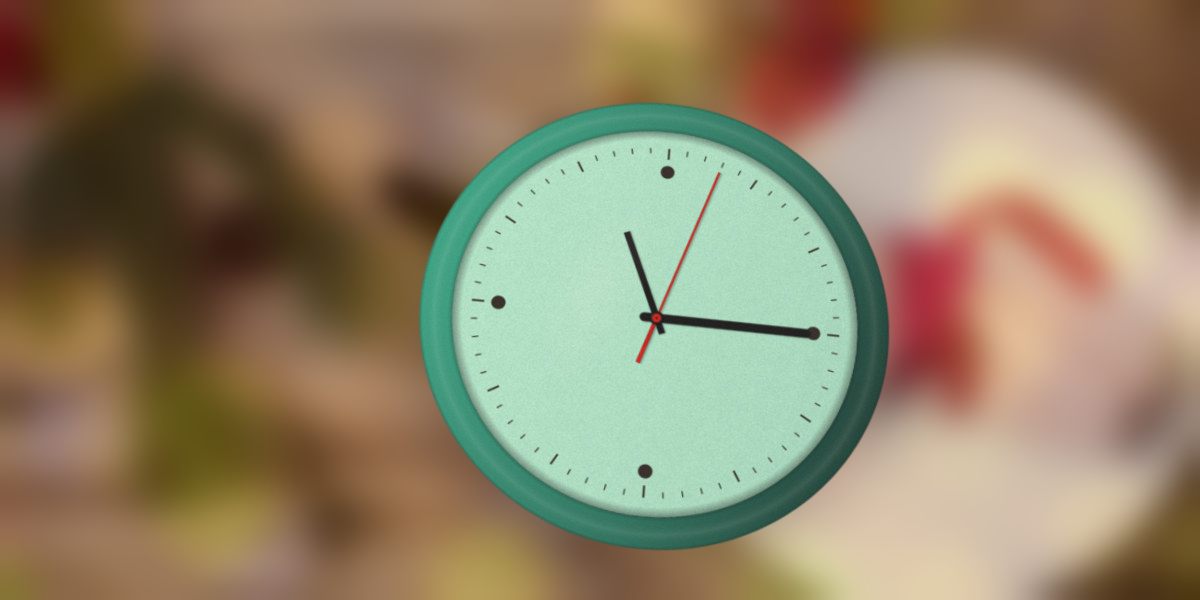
h=11 m=15 s=3
